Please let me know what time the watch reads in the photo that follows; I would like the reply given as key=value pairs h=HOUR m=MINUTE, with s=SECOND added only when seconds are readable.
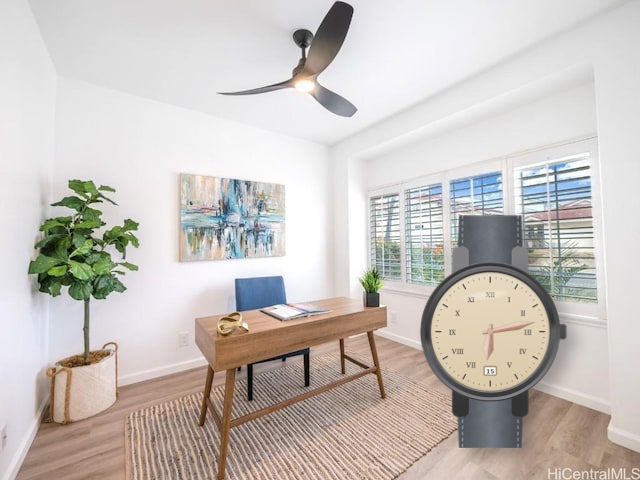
h=6 m=13
